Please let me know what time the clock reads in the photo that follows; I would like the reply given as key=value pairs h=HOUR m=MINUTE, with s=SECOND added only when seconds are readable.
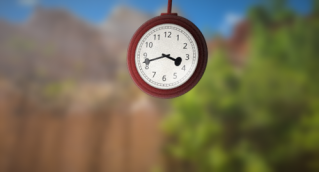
h=3 m=42
